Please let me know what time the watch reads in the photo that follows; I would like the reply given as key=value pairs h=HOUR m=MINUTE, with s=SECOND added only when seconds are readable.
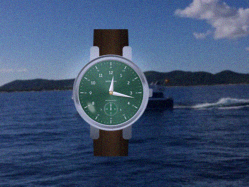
h=12 m=17
